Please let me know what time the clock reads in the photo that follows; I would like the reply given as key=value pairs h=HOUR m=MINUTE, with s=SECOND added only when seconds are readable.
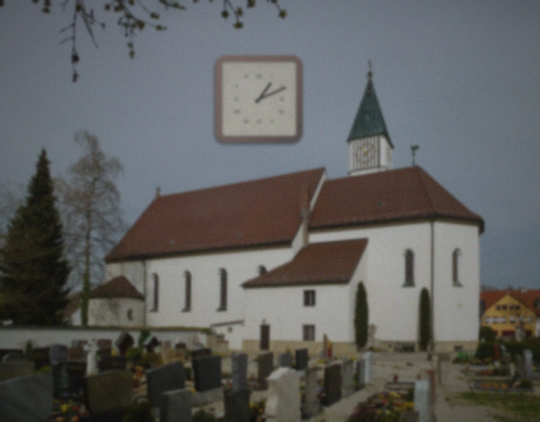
h=1 m=11
